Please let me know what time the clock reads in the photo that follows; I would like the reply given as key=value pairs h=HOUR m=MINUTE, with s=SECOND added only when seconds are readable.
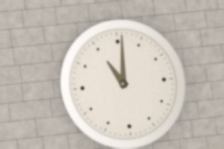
h=11 m=1
